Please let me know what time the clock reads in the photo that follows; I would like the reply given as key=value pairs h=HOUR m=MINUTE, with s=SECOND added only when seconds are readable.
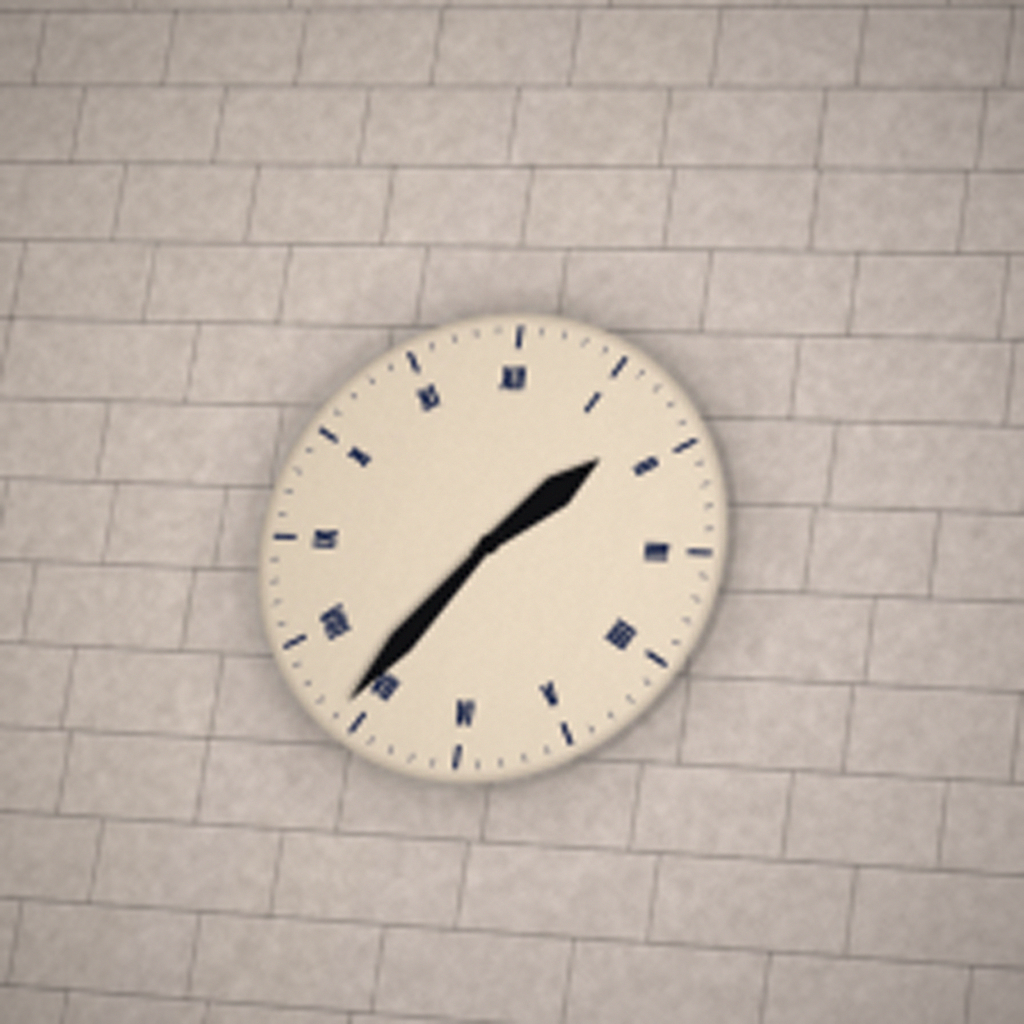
h=1 m=36
